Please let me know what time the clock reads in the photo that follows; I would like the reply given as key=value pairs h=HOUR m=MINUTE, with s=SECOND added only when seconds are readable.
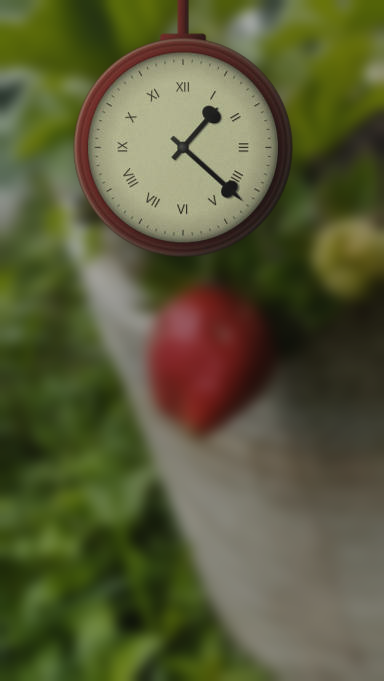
h=1 m=22
